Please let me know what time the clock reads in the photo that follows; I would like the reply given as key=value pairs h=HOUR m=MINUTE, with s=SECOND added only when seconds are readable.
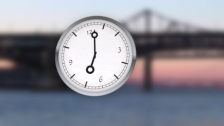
h=7 m=2
